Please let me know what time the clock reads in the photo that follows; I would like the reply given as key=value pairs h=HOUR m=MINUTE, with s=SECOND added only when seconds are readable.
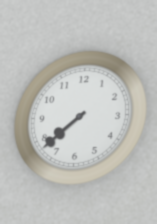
h=7 m=38
